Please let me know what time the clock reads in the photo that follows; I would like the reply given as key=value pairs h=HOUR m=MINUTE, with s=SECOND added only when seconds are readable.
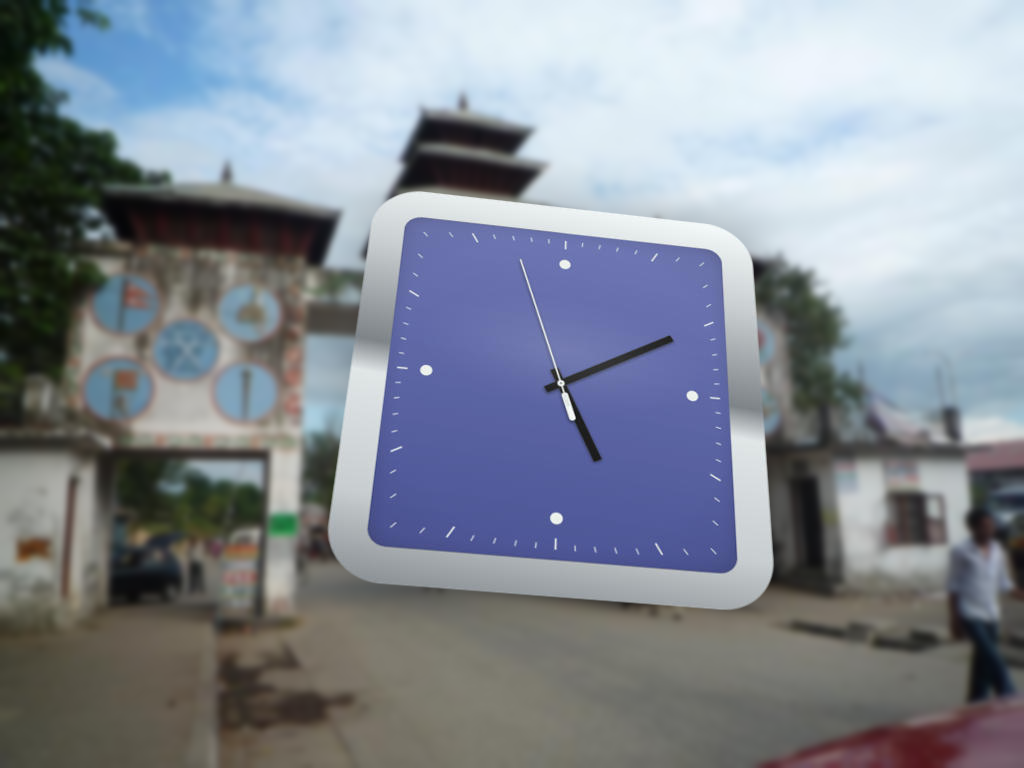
h=5 m=9 s=57
